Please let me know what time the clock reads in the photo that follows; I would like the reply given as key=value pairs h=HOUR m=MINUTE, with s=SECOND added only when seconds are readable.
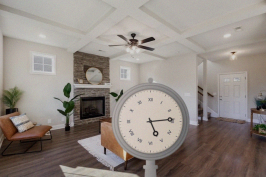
h=5 m=14
